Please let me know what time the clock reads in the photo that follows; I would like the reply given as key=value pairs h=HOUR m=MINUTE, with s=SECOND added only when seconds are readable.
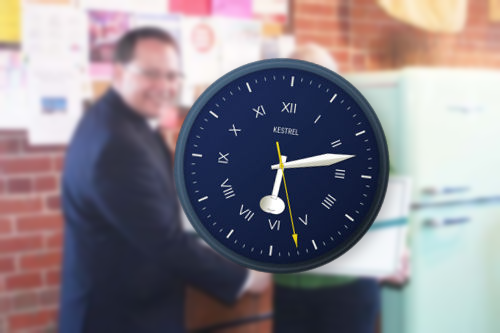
h=6 m=12 s=27
